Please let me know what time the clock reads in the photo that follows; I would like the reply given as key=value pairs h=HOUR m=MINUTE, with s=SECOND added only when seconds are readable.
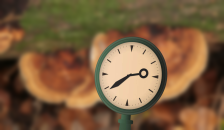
h=2 m=39
